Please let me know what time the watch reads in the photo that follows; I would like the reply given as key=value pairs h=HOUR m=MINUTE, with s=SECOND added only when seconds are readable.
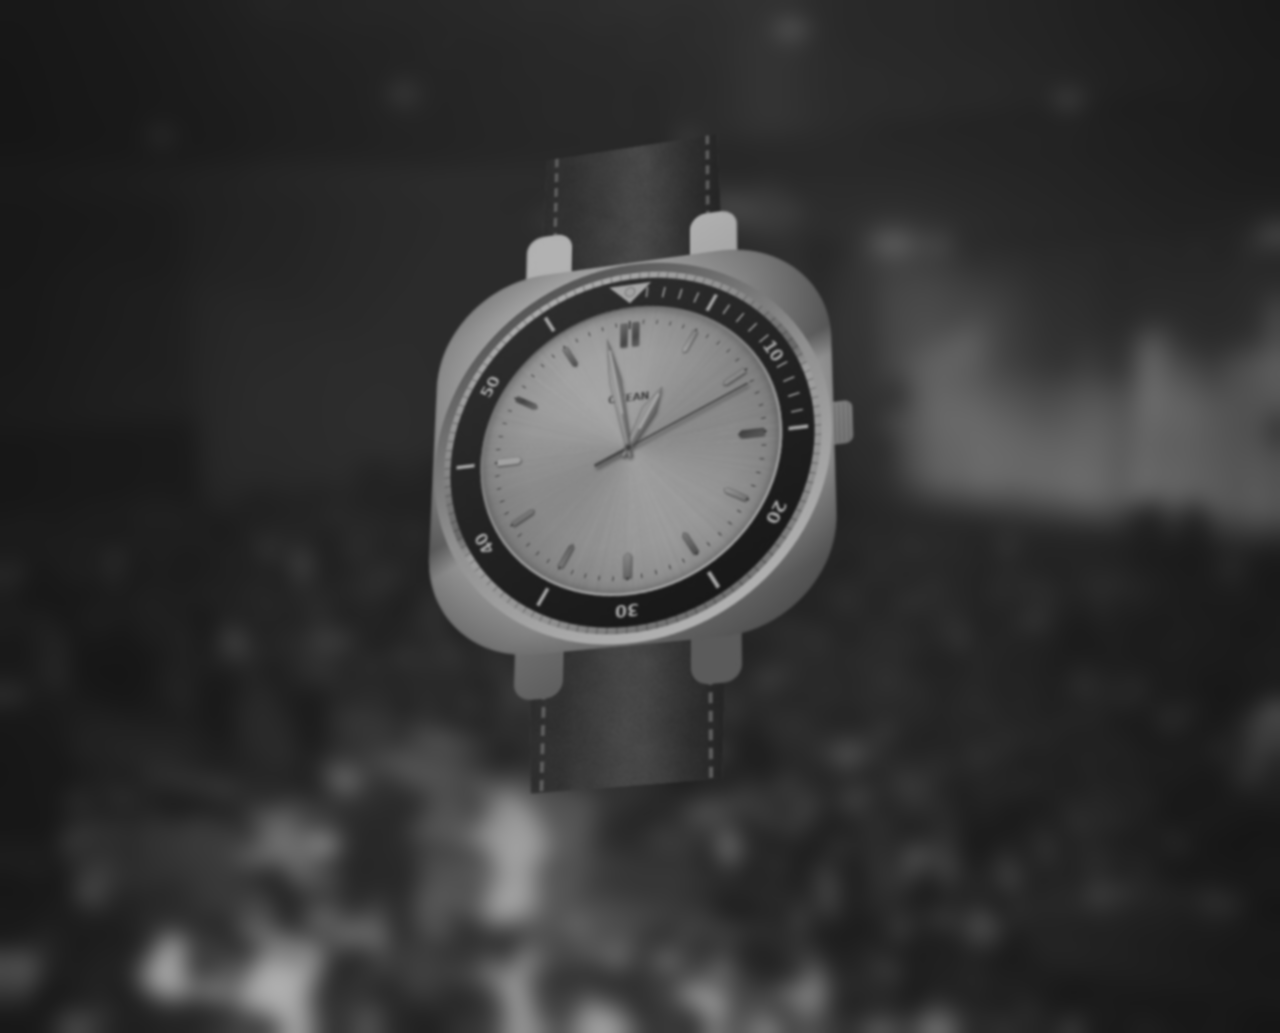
h=12 m=58 s=11
